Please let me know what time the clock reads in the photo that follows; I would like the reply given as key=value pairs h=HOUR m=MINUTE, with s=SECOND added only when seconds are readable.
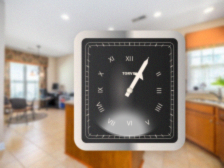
h=1 m=5
